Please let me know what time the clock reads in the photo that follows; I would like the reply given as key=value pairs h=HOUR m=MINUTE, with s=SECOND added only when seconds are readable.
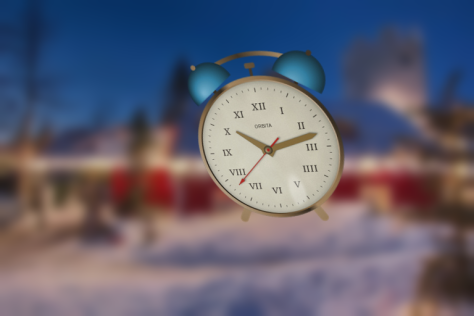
h=10 m=12 s=38
